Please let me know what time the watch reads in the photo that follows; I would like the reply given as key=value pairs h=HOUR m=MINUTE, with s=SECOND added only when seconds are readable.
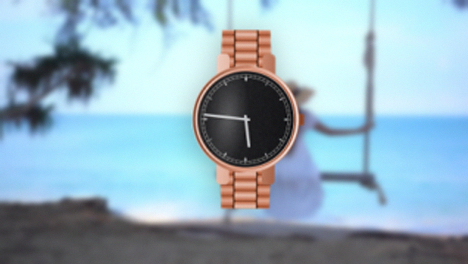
h=5 m=46
